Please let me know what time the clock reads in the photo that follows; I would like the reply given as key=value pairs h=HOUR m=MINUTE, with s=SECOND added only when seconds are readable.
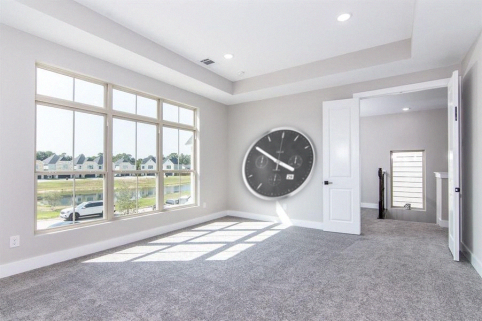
h=3 m=50
